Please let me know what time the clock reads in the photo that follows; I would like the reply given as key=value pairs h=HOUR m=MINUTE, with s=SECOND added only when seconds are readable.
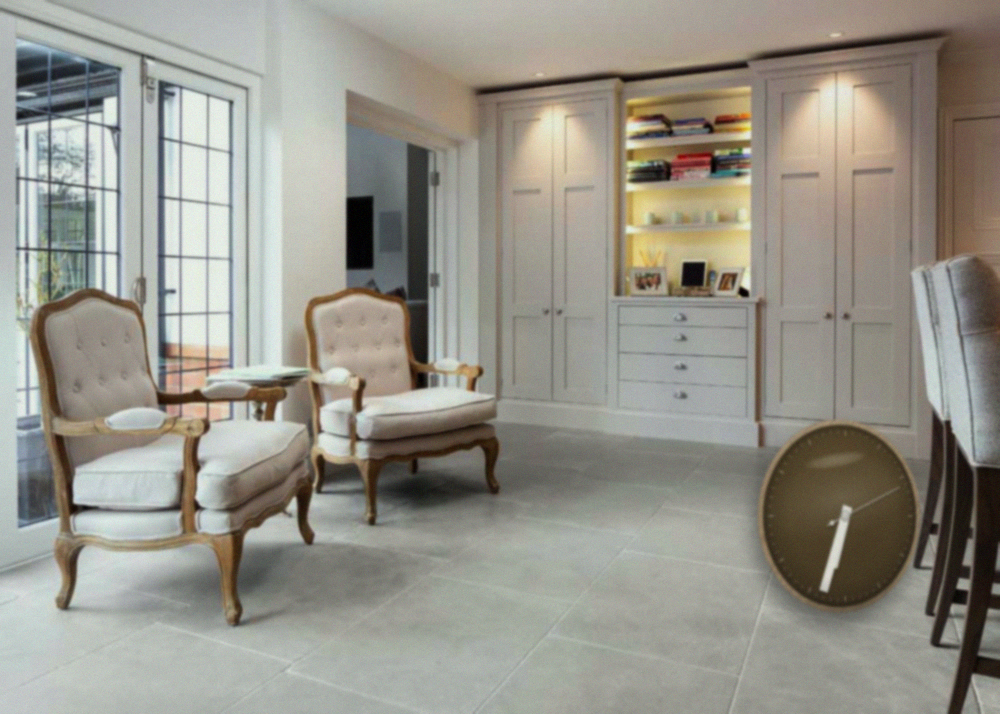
h=6 m=33 s=11
